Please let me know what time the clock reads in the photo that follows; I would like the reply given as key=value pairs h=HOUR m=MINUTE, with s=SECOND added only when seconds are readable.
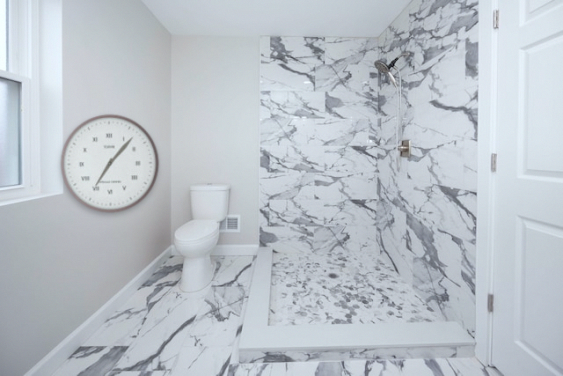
h=7 m=7
